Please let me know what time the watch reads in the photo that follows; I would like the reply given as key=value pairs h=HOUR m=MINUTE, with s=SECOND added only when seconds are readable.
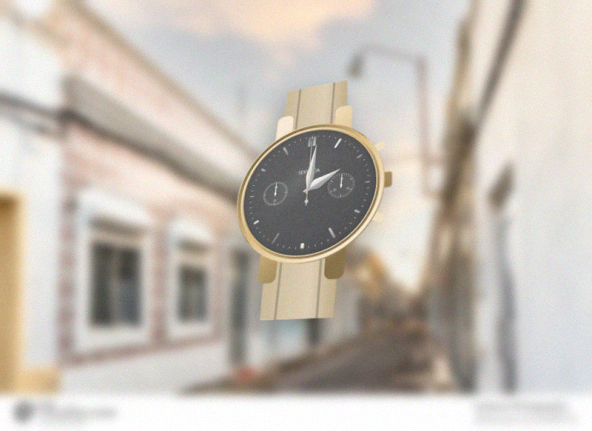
h=2 m=1
